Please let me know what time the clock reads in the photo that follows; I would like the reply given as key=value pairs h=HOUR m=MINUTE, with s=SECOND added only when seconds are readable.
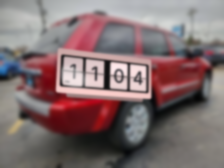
h=11 m=4
